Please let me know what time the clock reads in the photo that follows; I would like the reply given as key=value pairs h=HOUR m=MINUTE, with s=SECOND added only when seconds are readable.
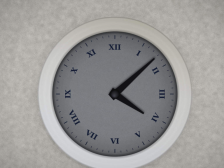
h=4 m=8
